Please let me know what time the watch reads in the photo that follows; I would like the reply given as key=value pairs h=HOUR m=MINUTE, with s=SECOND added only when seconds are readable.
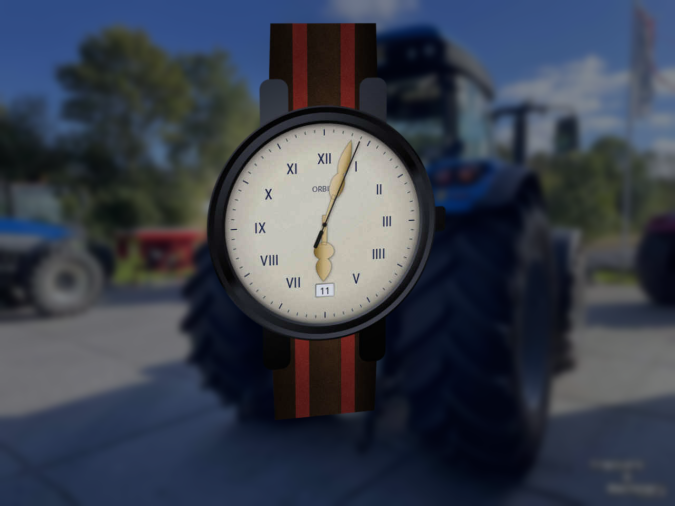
h=6 m=3 s=4
